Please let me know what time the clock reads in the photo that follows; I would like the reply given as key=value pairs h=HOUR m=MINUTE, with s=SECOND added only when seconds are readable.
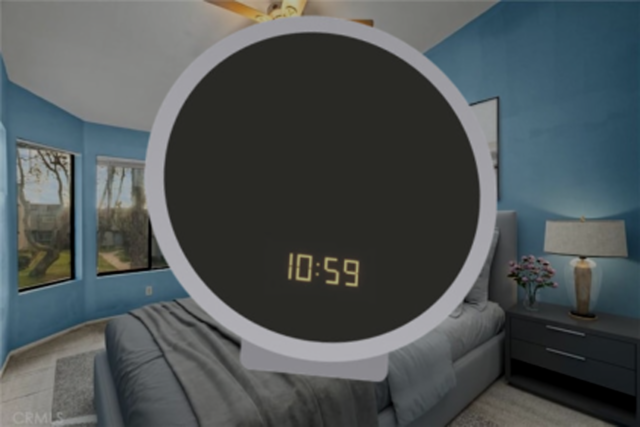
h=10 m=59
